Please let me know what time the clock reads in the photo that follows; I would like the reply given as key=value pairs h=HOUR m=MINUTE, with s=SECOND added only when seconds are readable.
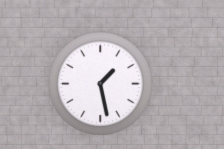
h=1 m=28
